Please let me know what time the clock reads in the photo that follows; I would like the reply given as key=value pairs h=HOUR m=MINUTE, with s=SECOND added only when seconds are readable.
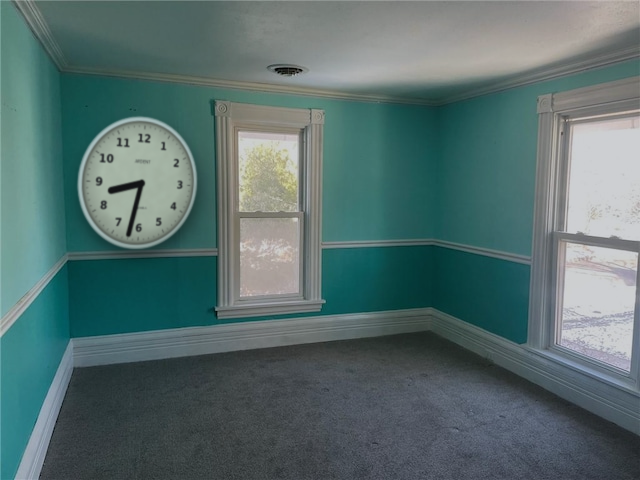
h=8 m=32
